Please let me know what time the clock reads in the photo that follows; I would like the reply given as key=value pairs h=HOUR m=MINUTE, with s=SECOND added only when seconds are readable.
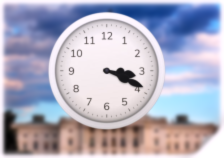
h=3 m=19
